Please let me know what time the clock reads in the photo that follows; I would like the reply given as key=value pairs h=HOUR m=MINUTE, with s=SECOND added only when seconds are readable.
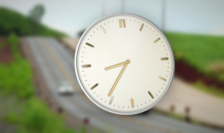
h=8 m=36
